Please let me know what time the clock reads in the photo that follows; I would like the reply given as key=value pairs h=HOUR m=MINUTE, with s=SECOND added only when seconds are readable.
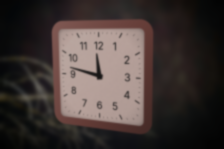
h=11 m=47
